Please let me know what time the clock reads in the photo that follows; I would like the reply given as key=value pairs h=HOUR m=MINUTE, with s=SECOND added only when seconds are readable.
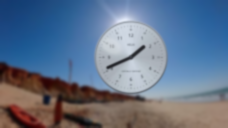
h=1 m=41
